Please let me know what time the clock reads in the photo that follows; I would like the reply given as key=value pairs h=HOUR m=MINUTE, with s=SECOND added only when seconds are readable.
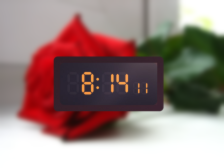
h=8 m=14 s=11
